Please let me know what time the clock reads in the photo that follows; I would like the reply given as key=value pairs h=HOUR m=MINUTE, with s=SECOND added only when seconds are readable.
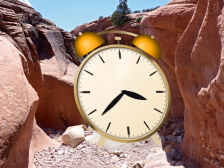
h=3 m=38
